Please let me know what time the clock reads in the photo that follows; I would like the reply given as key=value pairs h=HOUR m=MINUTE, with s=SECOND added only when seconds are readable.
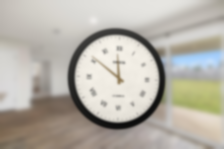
h=11 m=51
